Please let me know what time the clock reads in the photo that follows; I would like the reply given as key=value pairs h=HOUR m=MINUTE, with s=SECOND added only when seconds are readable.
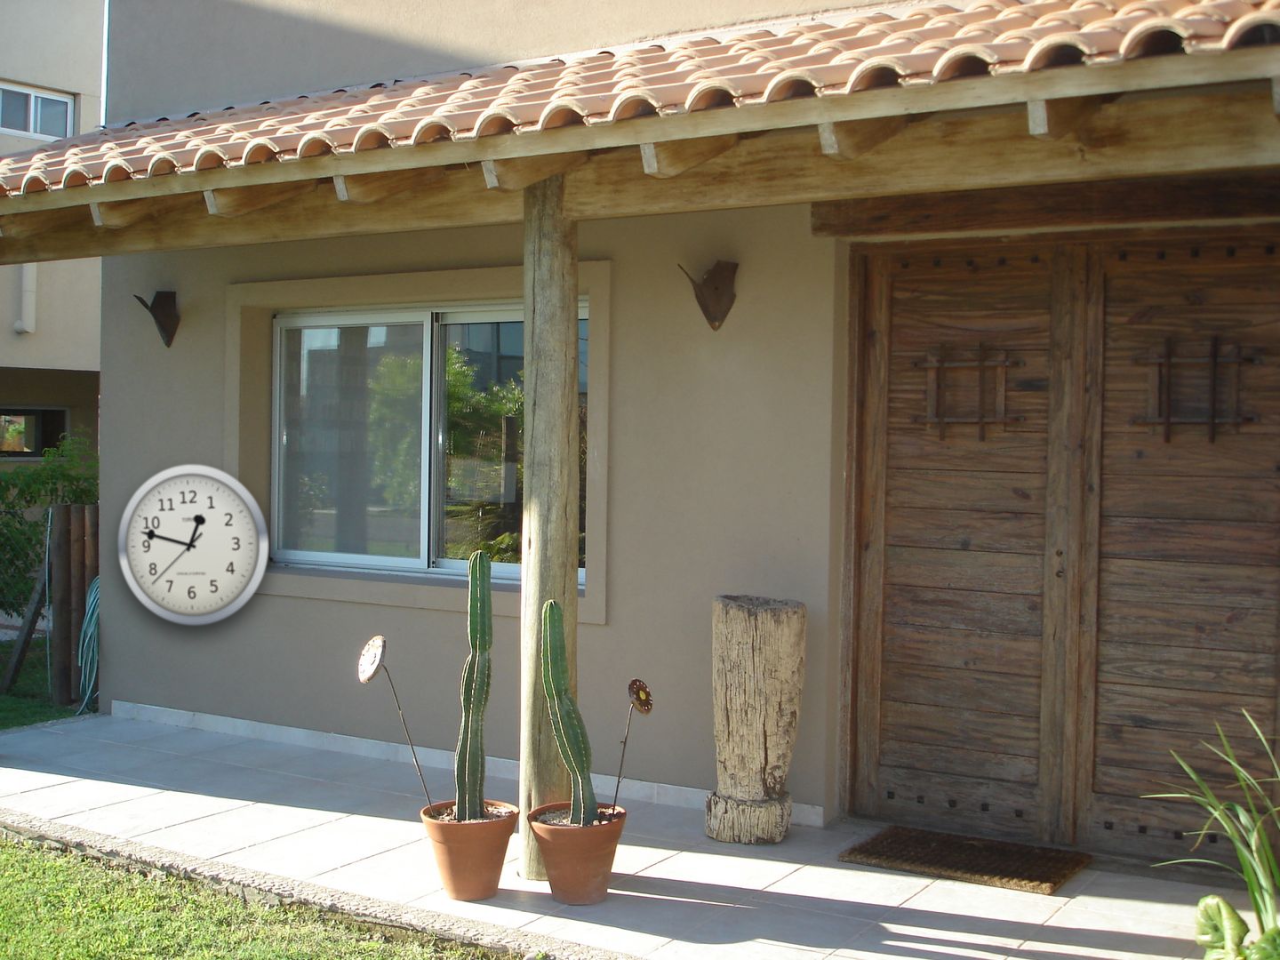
h=12 m=47 s=38
